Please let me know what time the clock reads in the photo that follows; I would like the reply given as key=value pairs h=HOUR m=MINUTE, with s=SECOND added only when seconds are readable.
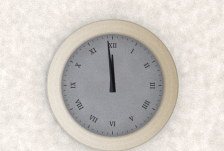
h=11 m=59
